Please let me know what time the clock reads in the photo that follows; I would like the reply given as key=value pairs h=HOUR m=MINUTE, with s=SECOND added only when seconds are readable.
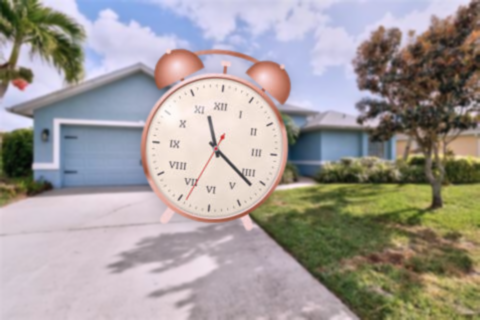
h=11 m=21 s=34
